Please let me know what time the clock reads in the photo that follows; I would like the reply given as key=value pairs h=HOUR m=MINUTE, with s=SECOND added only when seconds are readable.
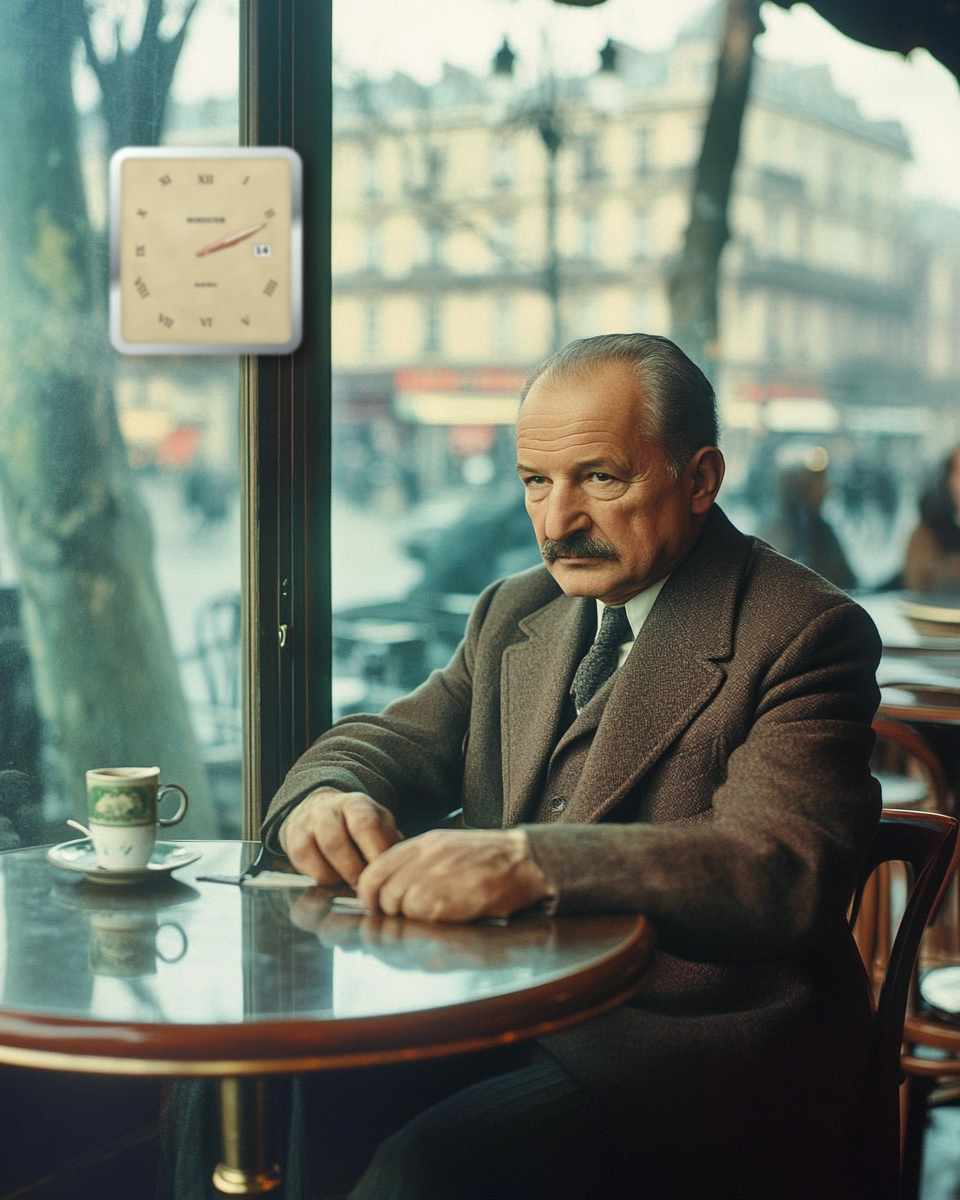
h=2 m=11
